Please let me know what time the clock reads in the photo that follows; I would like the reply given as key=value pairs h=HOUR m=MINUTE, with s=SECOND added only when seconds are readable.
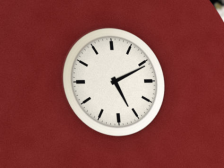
h=5 m=11
